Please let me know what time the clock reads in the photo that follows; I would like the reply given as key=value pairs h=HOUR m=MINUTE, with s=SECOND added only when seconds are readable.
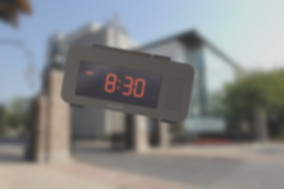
h=8 m=30
